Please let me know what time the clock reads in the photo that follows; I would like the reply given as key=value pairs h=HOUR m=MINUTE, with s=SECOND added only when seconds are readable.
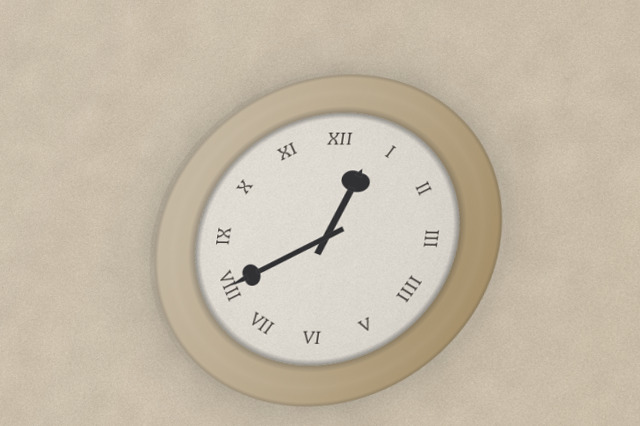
h=12 m=40
